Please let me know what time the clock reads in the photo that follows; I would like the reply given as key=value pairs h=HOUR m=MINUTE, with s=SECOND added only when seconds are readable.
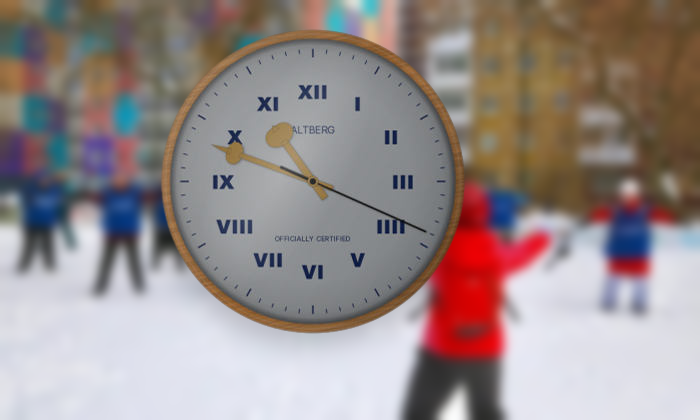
h=10 m=48 s=19
